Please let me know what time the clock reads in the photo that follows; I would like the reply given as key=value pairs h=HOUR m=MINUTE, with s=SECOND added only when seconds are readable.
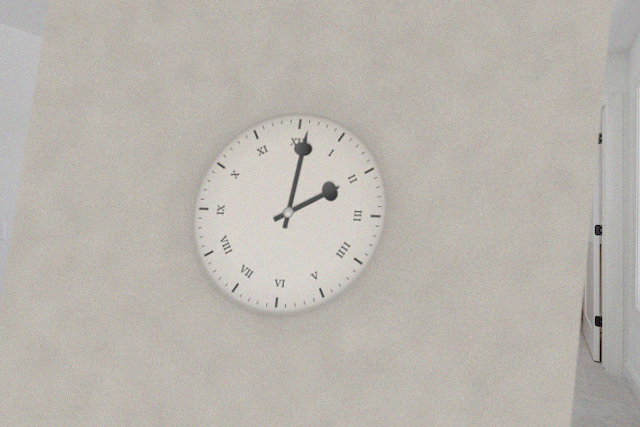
h=2 m=1
